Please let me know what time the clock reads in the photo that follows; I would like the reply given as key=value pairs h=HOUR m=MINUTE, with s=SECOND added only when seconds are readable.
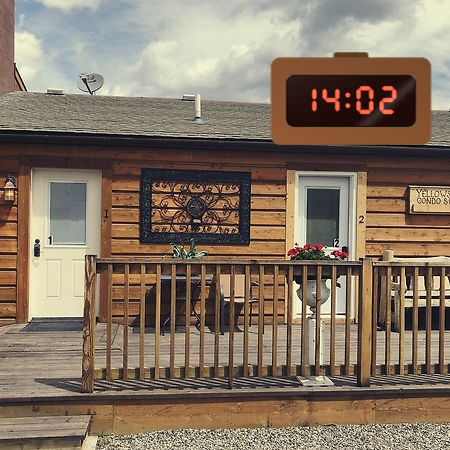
h=14 m=2
